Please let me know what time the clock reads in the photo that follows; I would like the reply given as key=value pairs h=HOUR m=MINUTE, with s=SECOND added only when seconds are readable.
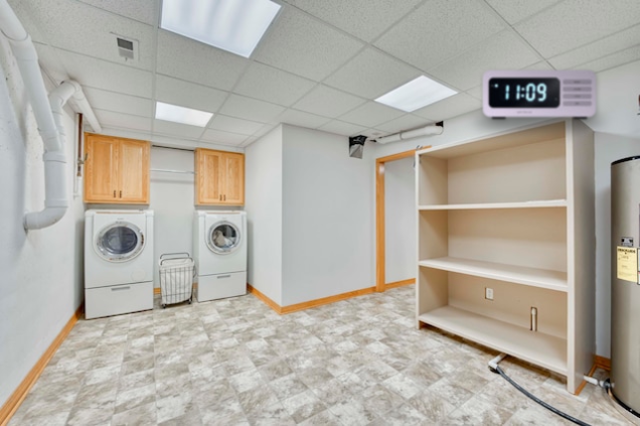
h=11 m=9
